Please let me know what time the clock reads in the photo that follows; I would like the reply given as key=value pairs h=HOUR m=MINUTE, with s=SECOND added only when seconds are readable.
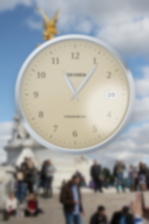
h=11 m=6
